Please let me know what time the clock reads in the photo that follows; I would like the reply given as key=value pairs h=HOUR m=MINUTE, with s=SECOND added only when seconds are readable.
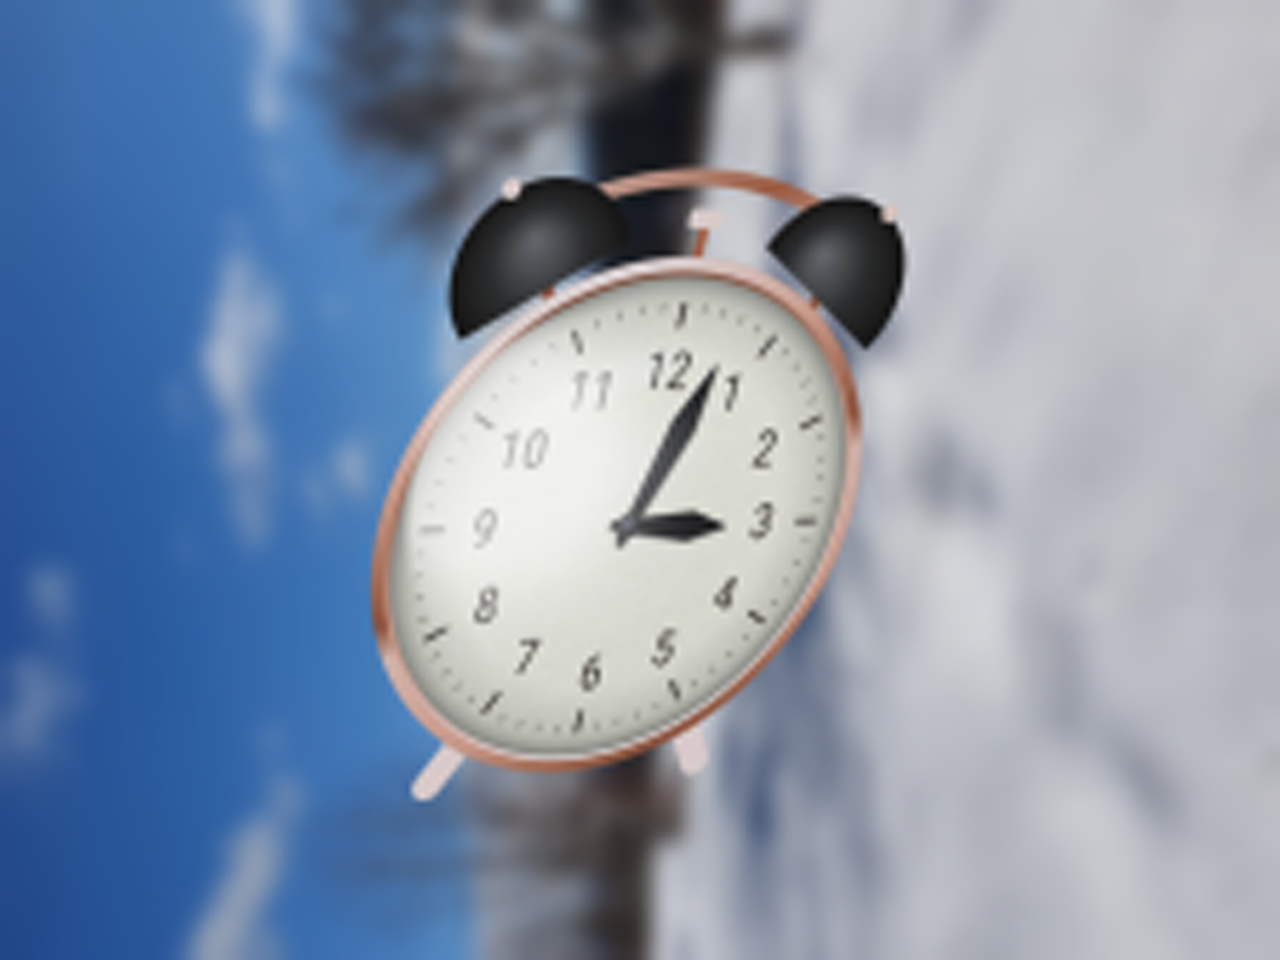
h=3 m=3
